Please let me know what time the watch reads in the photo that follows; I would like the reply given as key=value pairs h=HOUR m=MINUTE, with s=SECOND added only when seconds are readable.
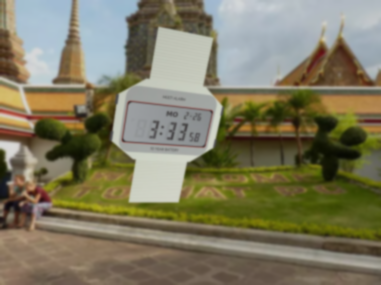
h=3 m=33
